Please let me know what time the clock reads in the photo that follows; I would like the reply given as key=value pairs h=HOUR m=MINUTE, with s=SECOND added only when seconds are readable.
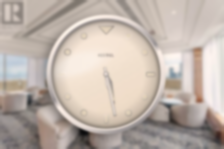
h=5 m=28
